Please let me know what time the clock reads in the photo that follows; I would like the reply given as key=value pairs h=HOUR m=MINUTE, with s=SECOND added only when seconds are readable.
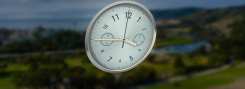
h=3 m=45
